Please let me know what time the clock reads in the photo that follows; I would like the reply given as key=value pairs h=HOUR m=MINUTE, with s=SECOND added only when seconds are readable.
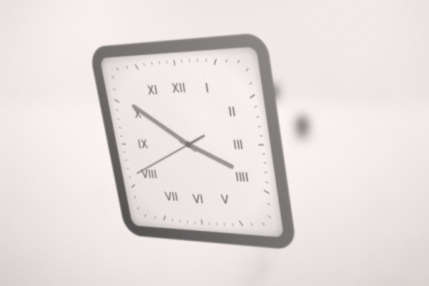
h=3 m=50 s=41
